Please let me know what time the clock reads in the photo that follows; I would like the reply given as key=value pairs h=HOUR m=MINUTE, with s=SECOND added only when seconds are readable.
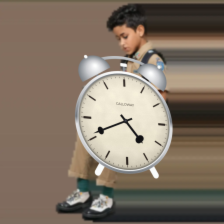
h=4 m=41
